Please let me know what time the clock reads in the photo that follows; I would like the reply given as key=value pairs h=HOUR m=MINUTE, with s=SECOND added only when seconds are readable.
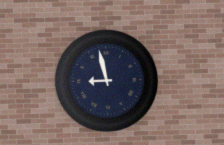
h=8 m=58
